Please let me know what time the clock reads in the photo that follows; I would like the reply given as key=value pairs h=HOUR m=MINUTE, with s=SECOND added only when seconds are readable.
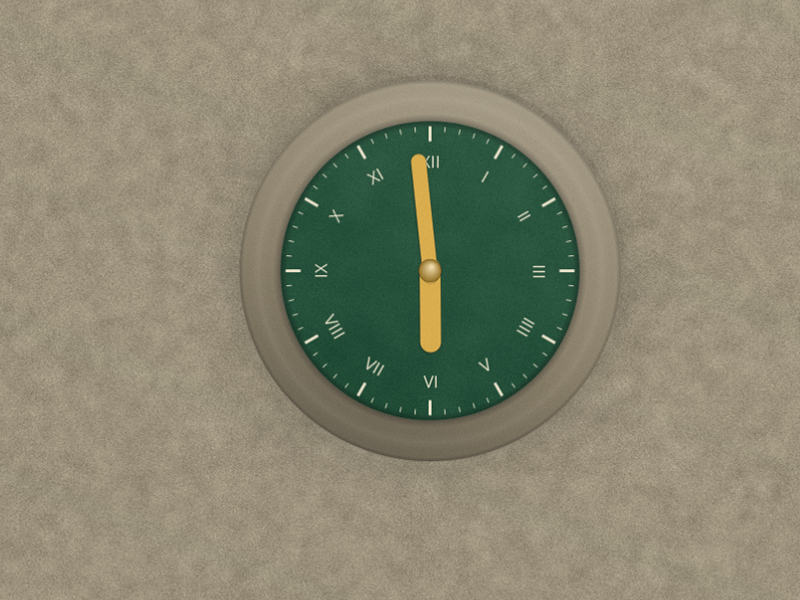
h=5 m=59
